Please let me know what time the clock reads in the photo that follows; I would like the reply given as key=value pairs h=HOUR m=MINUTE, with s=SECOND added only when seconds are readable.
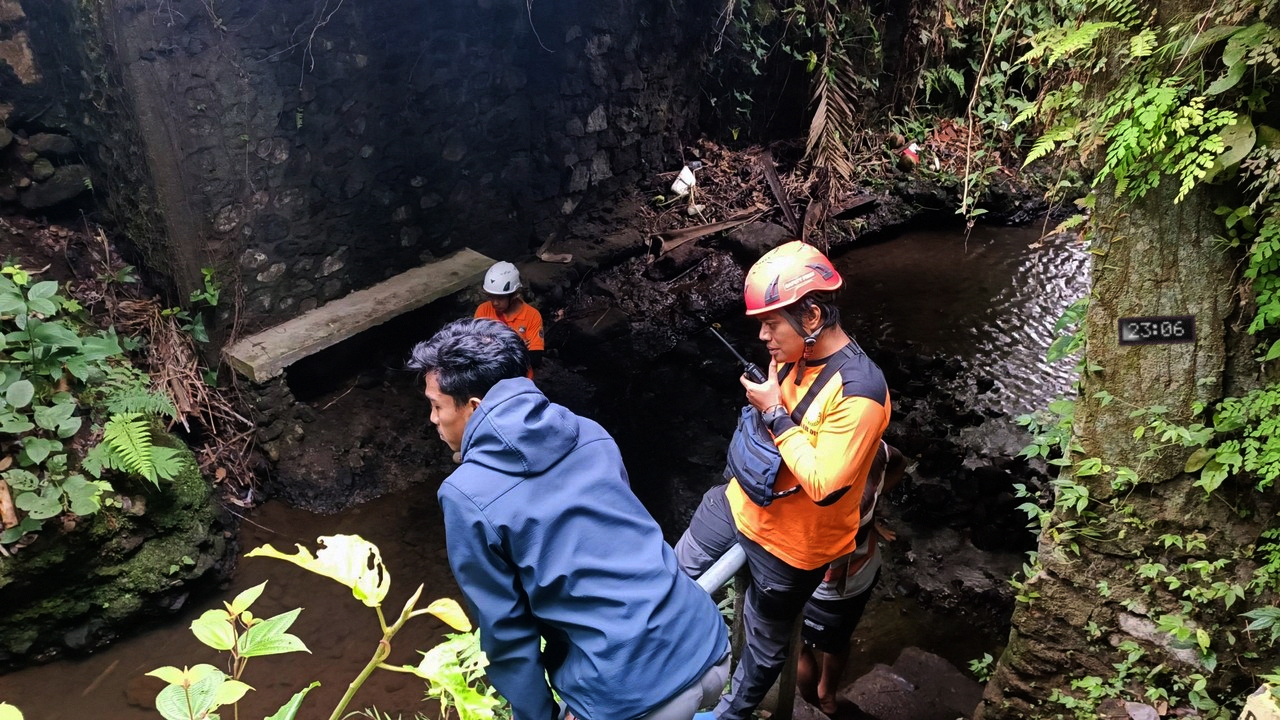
h=23 m=6
